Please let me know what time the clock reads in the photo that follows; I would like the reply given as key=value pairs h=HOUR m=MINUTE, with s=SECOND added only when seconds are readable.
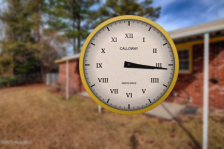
h=3 m=16
